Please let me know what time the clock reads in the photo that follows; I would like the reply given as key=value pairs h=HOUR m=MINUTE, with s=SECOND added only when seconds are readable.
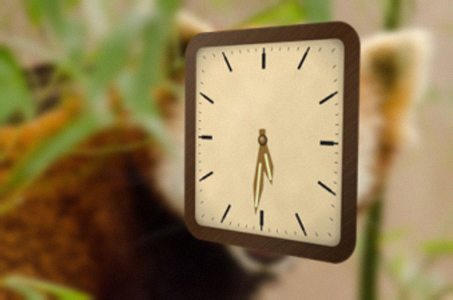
h=5 m=31
